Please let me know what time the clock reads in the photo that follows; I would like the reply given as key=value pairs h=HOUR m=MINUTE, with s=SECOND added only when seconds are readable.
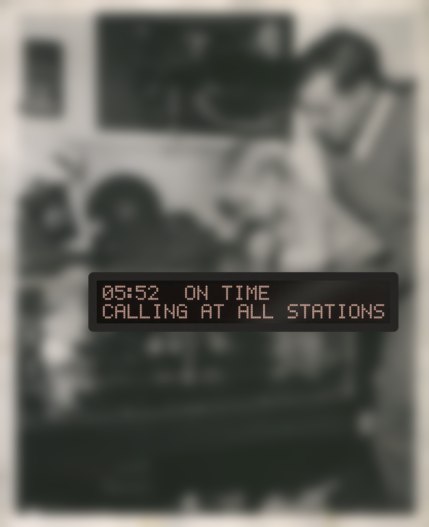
h=5 m=52
